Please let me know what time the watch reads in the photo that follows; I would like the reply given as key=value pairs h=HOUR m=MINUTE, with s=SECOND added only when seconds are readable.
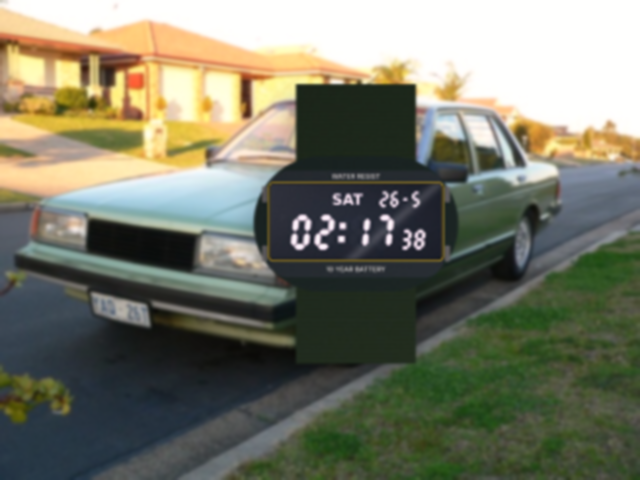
h=2 m=17 s=38
